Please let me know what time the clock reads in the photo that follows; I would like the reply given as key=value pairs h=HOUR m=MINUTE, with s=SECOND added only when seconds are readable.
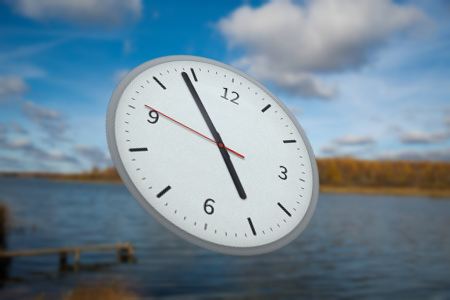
h=4 m=53 s=46
